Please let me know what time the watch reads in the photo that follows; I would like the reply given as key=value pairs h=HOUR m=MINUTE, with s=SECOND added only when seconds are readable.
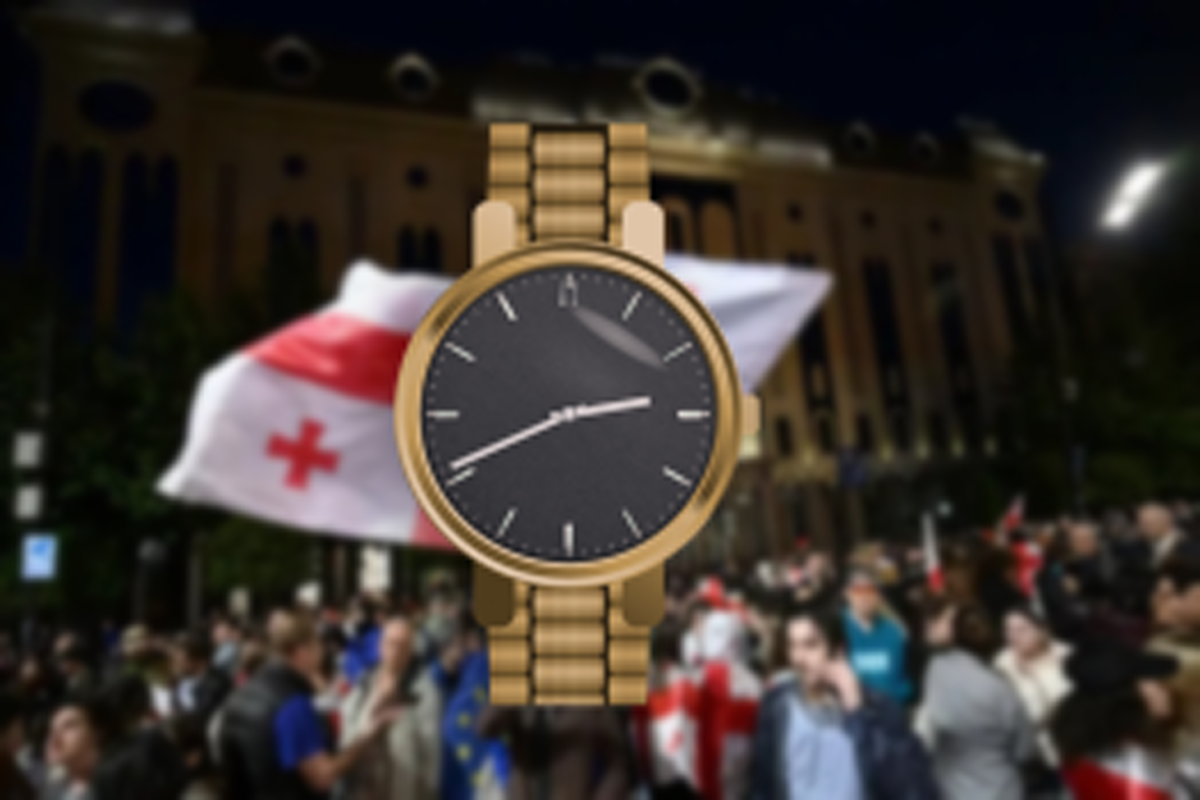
h=2 m=41
